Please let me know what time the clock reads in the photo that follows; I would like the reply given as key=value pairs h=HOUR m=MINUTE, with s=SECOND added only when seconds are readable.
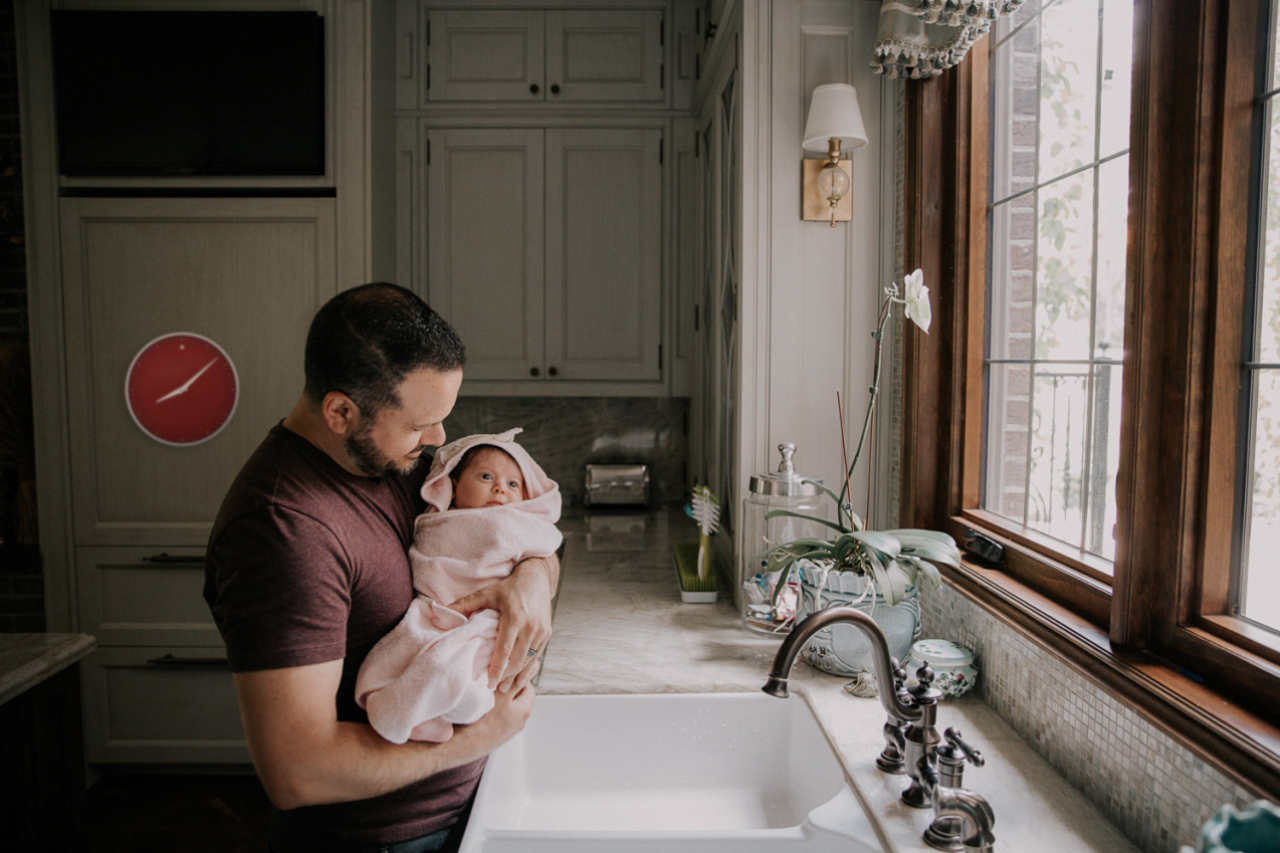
h=8 m=8
